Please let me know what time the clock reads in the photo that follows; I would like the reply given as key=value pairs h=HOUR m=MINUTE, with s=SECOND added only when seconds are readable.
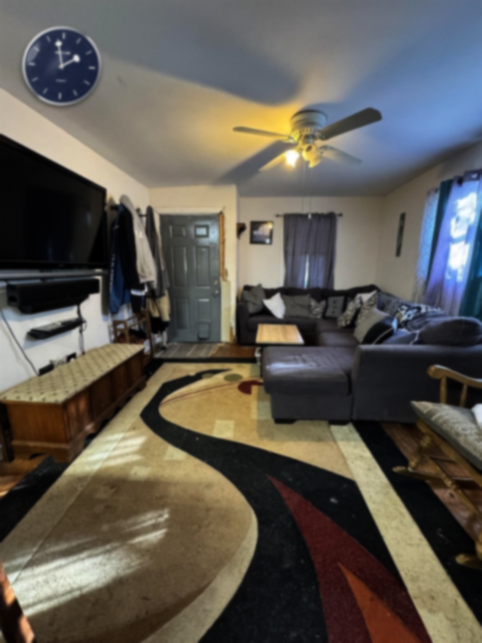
h=1 m=58
